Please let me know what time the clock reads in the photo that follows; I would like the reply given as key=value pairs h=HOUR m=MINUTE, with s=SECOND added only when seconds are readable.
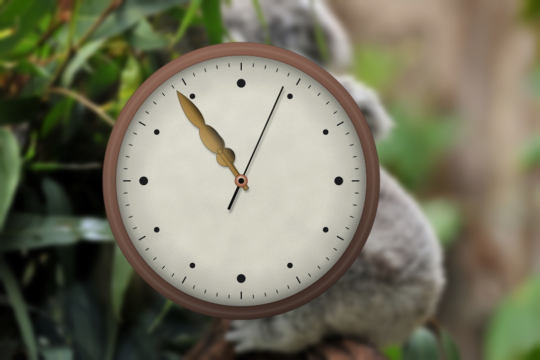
h=10 m=54 s=4
